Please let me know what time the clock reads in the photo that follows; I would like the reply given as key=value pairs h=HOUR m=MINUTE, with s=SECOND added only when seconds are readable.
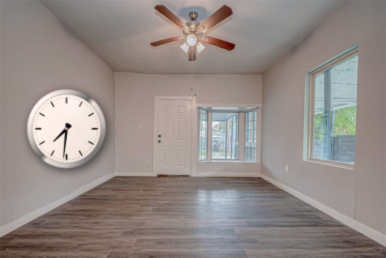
h=7 m=31
